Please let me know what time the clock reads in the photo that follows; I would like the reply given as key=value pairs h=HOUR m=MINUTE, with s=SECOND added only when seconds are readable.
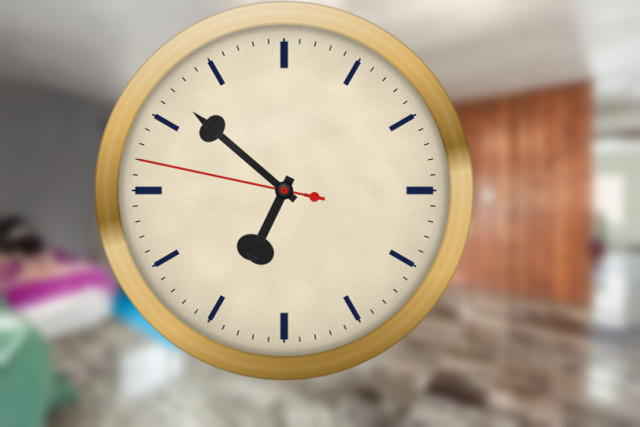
h=6 m=51 s=47
